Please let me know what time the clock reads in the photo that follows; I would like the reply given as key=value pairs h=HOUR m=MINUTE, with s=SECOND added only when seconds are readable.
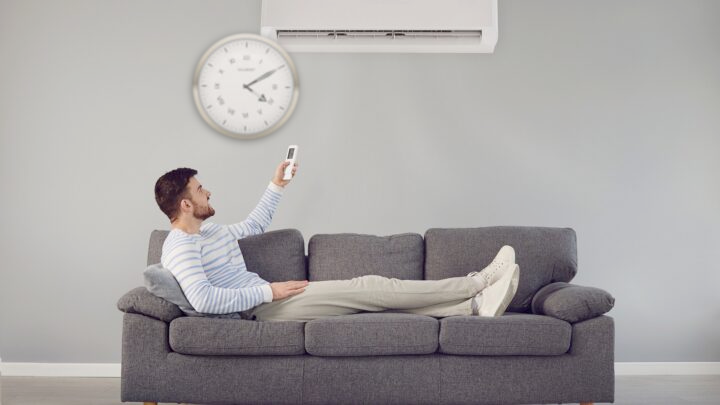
h=4 m=10
